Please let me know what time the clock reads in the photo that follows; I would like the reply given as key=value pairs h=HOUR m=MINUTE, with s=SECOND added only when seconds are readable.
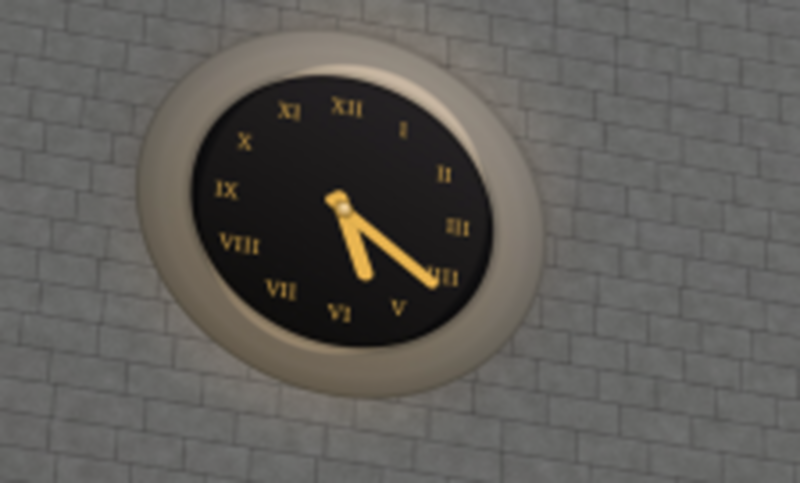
h=5 m=21
